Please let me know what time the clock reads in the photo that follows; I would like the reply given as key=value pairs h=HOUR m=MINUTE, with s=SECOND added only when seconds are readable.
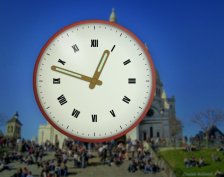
h=12 m=48
